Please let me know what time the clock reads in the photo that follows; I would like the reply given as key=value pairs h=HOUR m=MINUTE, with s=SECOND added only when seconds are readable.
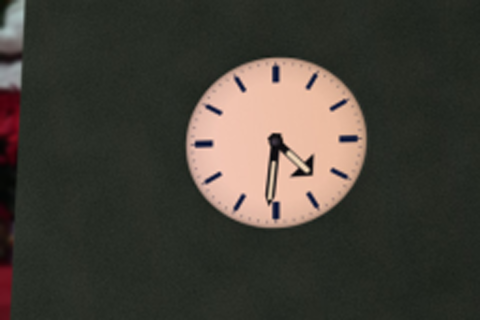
h=4 m=31
